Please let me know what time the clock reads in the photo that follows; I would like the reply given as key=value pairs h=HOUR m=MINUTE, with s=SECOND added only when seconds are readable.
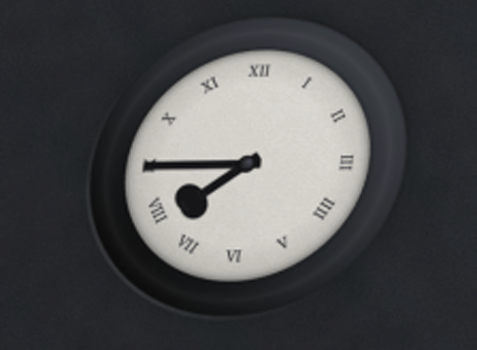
h=7 m=45
